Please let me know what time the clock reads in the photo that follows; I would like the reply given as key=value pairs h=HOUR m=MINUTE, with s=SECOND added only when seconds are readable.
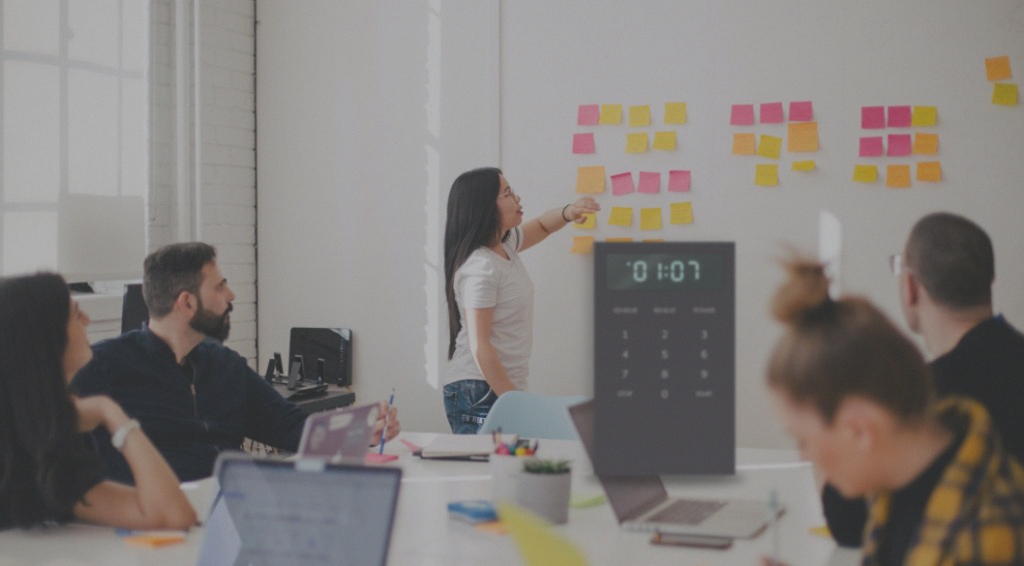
h=1 m=7
